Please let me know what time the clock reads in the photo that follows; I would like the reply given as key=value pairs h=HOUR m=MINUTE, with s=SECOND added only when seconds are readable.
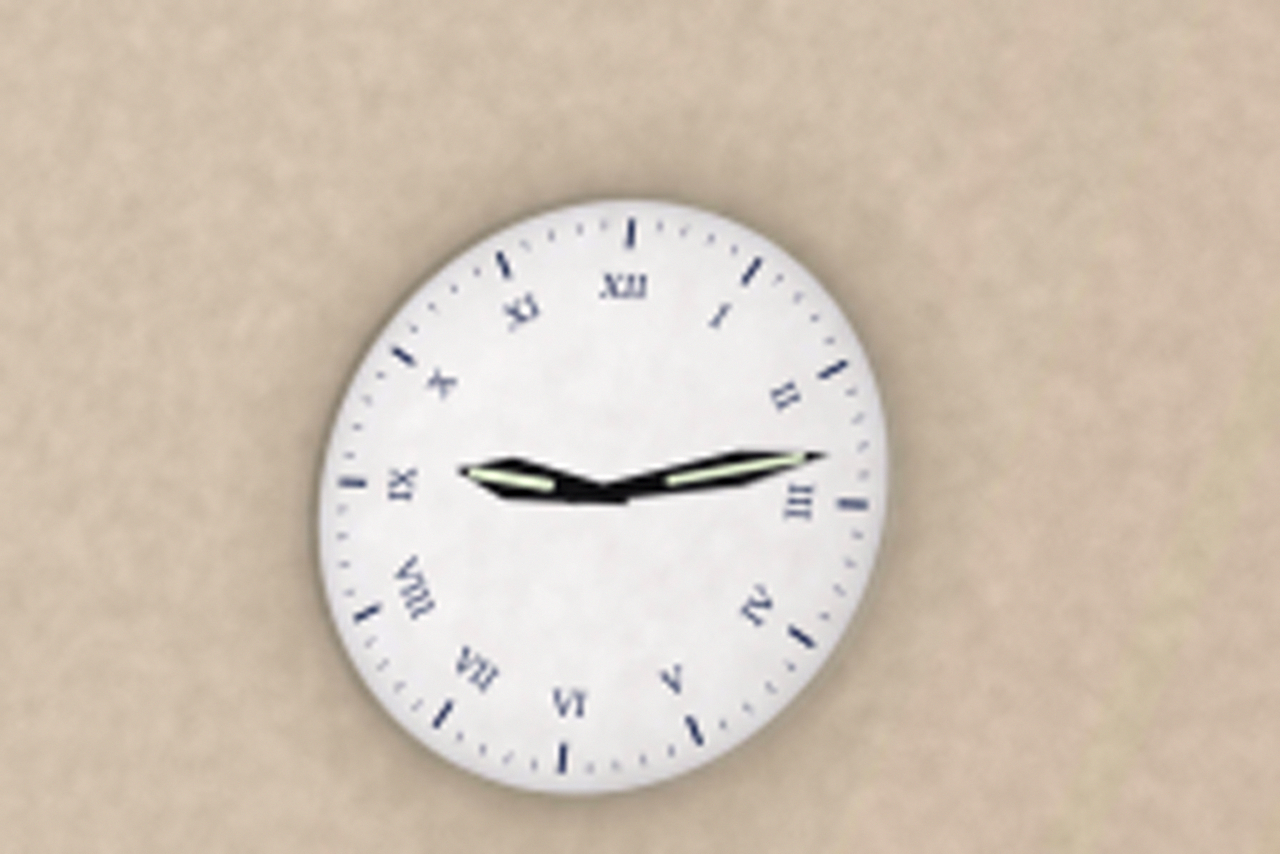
h=9 m=13
